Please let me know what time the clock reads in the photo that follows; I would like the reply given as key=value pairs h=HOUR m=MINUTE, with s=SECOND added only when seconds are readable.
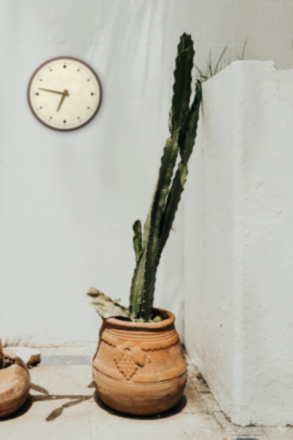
h=6 m=47
